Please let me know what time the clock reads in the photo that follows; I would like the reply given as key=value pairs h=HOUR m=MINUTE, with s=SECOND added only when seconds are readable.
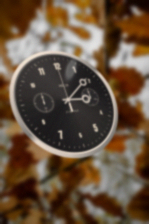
h=3 m=9
